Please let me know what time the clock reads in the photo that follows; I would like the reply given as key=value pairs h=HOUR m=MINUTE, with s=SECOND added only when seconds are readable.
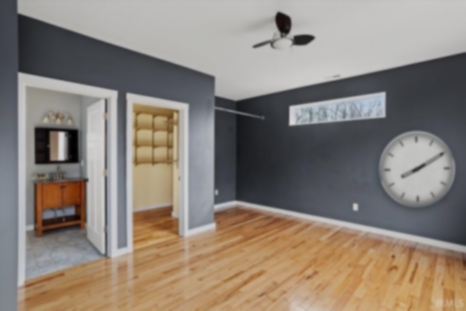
h=8 m=10
